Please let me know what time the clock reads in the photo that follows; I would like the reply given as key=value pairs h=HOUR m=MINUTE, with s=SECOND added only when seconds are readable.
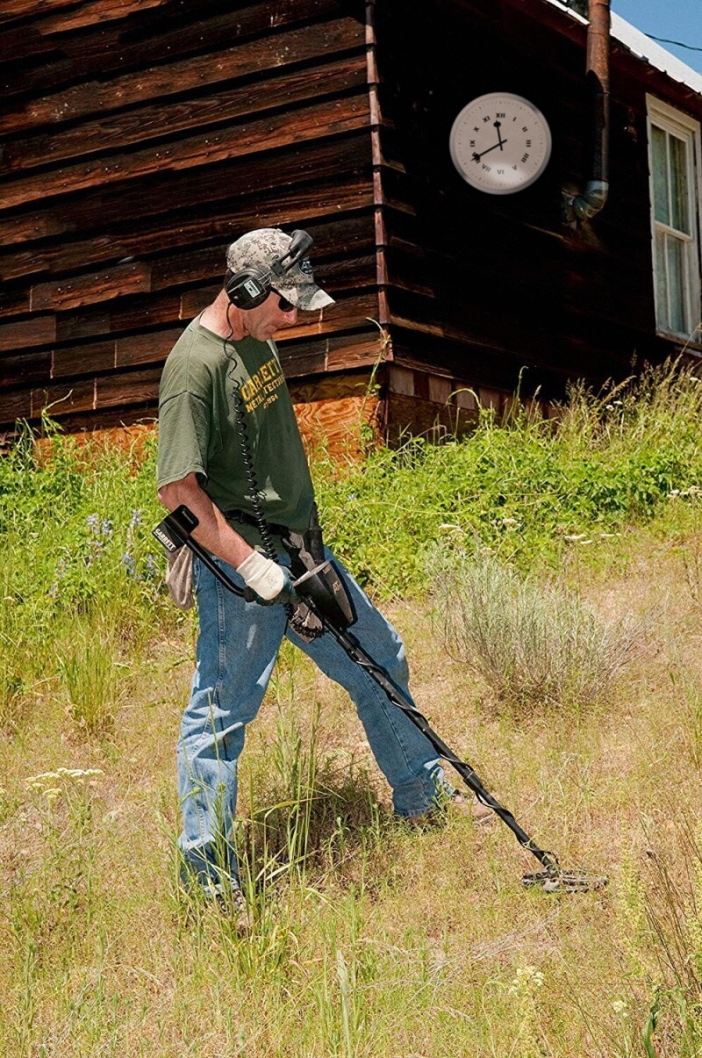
h=11 m=40
